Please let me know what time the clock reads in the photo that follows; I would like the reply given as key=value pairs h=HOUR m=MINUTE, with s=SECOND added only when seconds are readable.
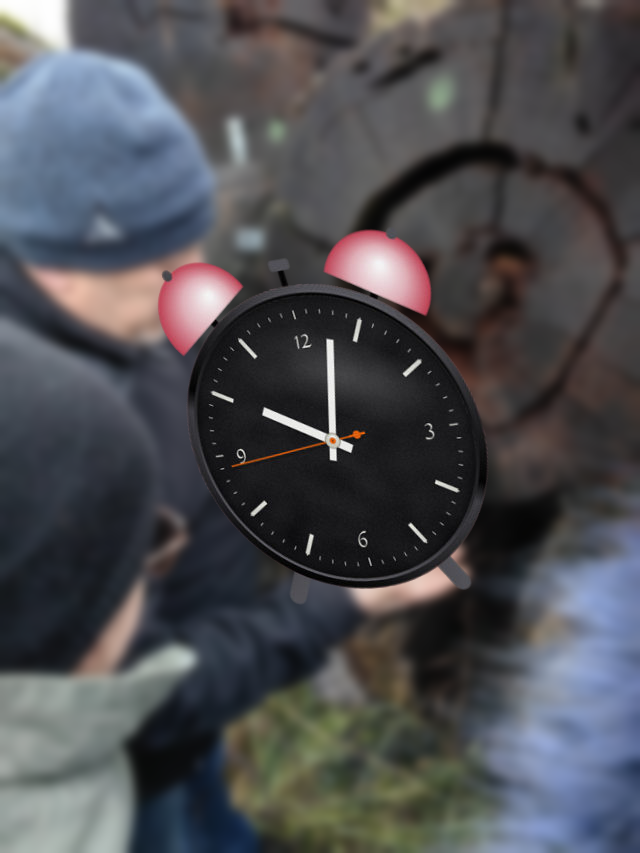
h=10 m=2 s=44
